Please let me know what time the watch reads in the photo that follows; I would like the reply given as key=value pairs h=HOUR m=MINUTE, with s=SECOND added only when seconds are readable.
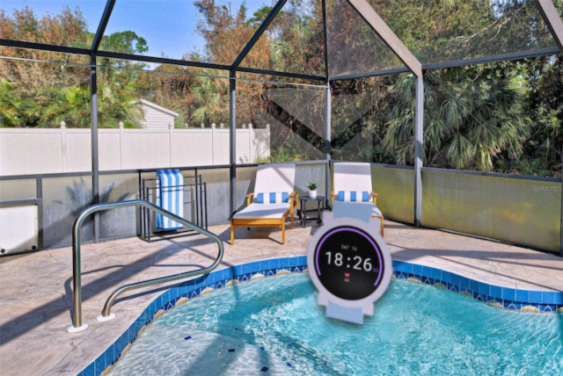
h=18 m=26
